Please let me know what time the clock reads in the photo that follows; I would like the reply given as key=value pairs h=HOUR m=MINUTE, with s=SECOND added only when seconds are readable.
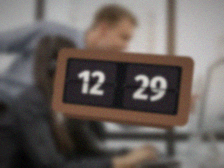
h=12 m=29
